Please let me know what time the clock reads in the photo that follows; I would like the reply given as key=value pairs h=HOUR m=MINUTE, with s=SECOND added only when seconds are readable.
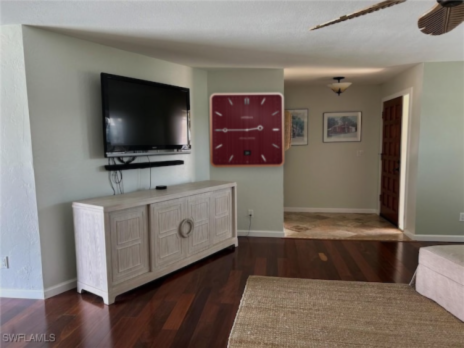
h=2 m=45
